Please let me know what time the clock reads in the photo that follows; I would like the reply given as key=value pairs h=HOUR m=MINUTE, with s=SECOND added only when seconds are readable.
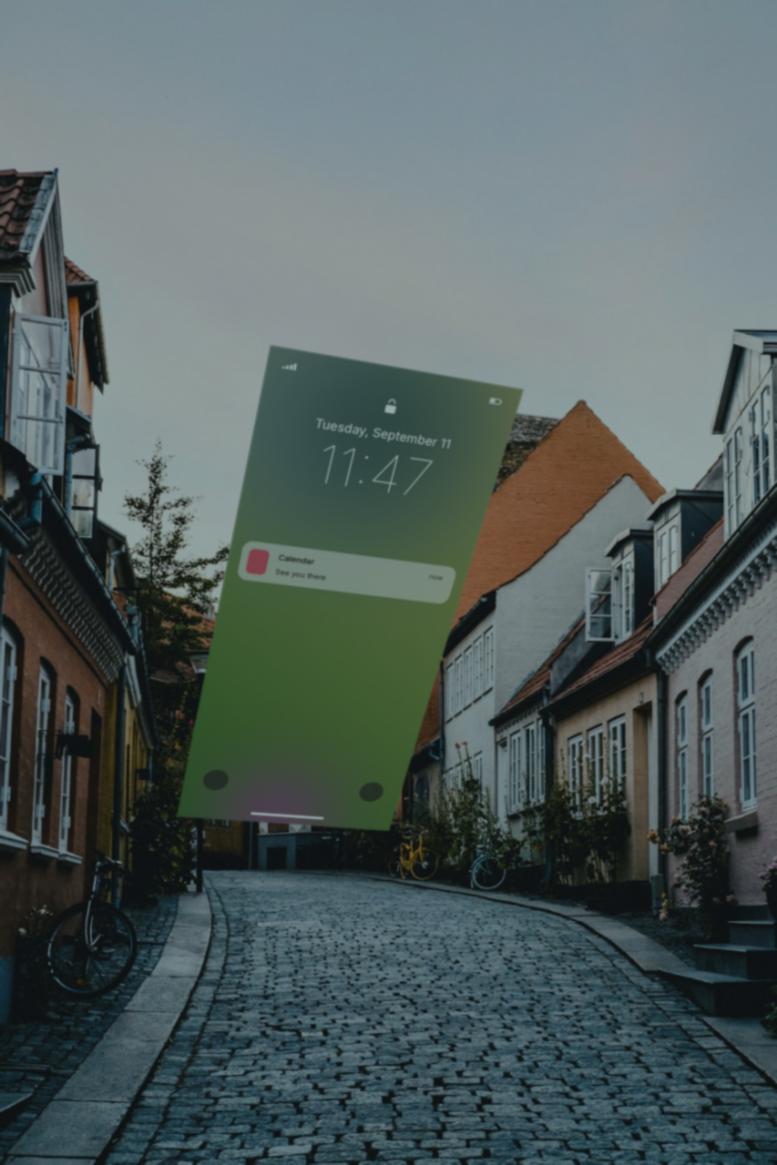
h=11 m=47
